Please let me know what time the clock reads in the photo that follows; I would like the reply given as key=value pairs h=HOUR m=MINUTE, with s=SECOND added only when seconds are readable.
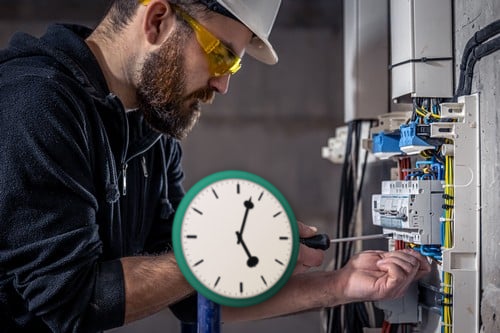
h=5 m=3
